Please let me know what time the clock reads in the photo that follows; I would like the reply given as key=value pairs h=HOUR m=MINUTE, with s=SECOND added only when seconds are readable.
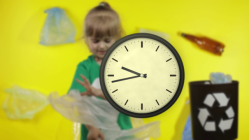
h=9 m=43
